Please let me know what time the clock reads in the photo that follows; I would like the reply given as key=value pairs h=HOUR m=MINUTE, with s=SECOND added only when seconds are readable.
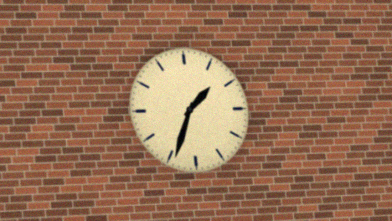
h=1 m=34
